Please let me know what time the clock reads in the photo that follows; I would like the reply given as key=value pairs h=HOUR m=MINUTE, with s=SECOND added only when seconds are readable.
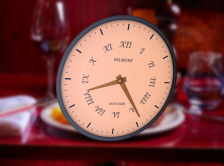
h=8 m=24
